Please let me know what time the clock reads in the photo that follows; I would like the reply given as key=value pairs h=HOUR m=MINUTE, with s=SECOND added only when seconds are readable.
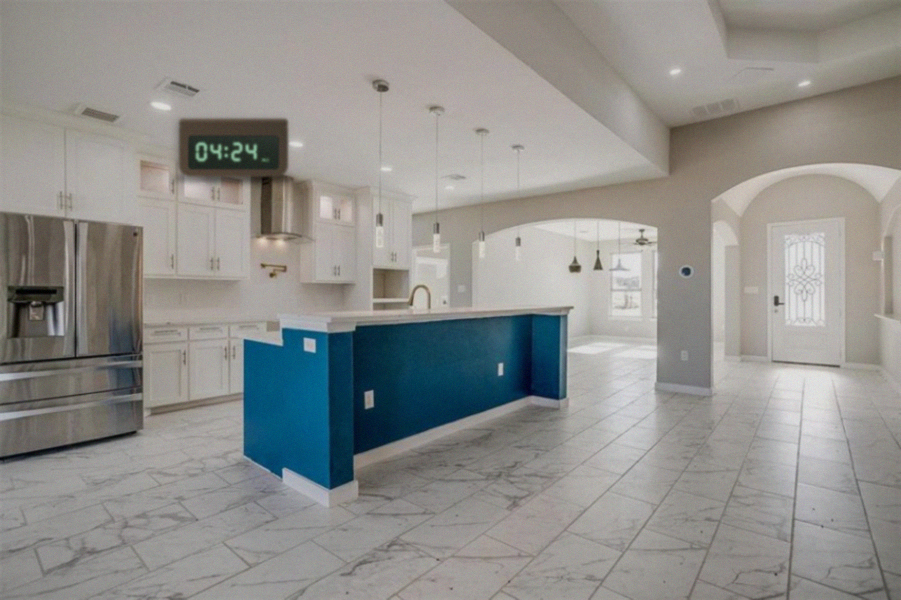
h=4 m=24
